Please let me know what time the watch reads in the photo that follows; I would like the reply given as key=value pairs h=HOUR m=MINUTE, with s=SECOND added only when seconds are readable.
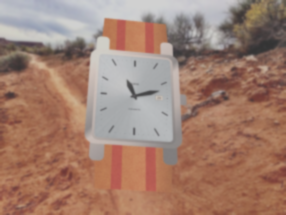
h=11 m=12
